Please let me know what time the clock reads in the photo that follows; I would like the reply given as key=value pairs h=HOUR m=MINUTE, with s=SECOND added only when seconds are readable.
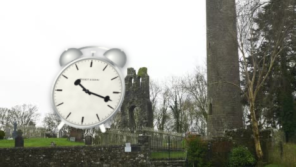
h=10 m=18
